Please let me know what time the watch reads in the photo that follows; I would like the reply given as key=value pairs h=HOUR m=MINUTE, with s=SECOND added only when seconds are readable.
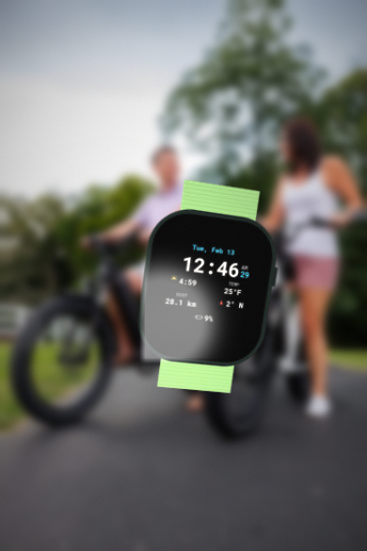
h=12 m=46
